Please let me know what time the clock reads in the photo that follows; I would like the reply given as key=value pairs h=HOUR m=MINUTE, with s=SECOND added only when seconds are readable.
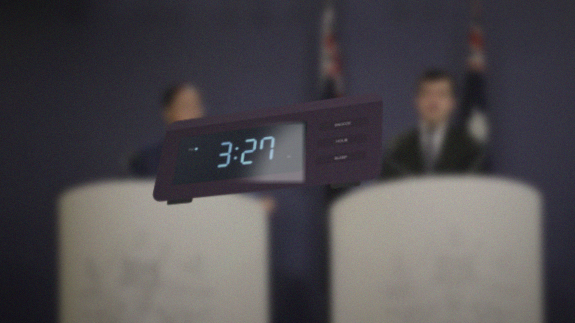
h=3 m=27
